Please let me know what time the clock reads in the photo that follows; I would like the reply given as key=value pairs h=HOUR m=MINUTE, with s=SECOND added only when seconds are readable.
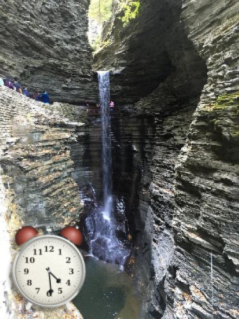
h=4 m=29
